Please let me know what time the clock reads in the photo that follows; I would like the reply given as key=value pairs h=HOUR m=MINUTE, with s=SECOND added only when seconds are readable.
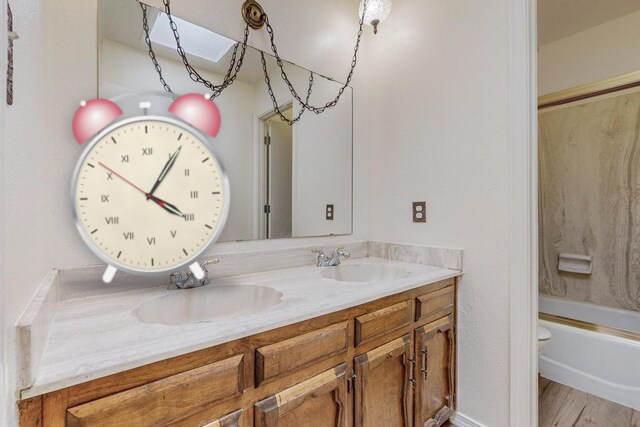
h=4 m=5 s=51
